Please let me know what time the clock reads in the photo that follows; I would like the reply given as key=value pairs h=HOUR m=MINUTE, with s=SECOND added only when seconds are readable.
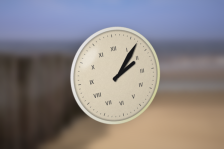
h=2 m=7
